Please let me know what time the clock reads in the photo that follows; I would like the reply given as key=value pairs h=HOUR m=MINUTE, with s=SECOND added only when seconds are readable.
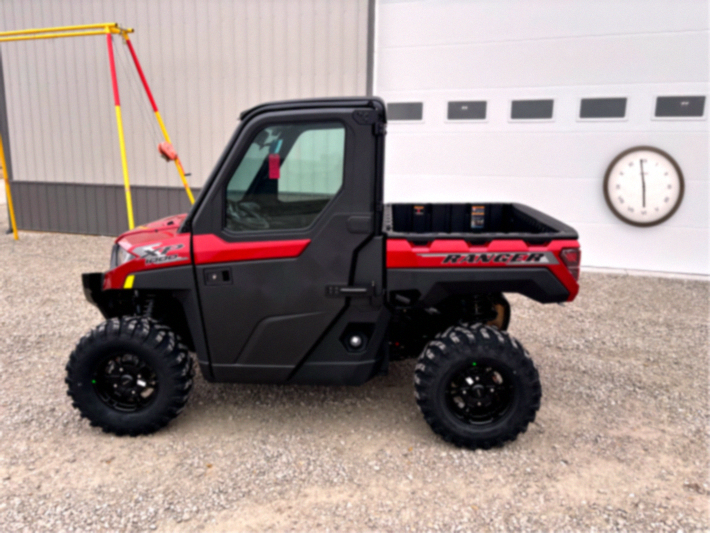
h=5 m=59
